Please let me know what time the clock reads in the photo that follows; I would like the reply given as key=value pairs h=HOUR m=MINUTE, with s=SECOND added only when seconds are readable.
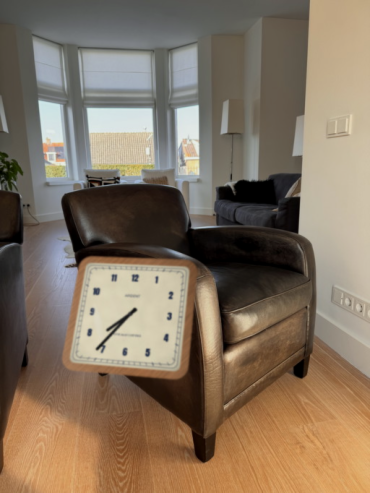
h=7 m=36
